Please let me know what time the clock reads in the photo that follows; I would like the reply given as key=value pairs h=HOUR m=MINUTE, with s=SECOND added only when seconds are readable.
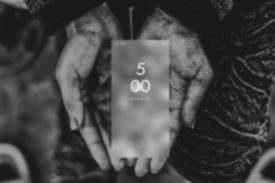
h=5 m=0
